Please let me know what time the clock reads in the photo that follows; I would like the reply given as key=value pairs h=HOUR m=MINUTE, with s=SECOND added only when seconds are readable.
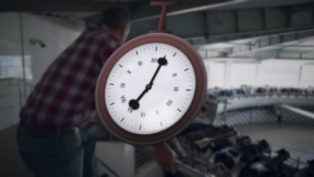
h=7 m=3
